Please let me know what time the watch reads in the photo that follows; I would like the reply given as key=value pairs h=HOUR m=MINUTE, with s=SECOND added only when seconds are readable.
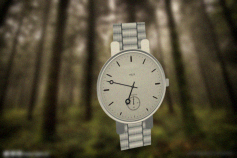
h=6 m=48
